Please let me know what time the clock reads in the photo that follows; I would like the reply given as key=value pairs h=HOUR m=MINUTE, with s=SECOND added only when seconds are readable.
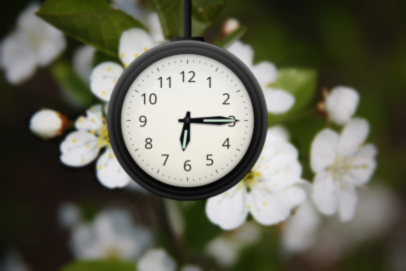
h=6 m=15
